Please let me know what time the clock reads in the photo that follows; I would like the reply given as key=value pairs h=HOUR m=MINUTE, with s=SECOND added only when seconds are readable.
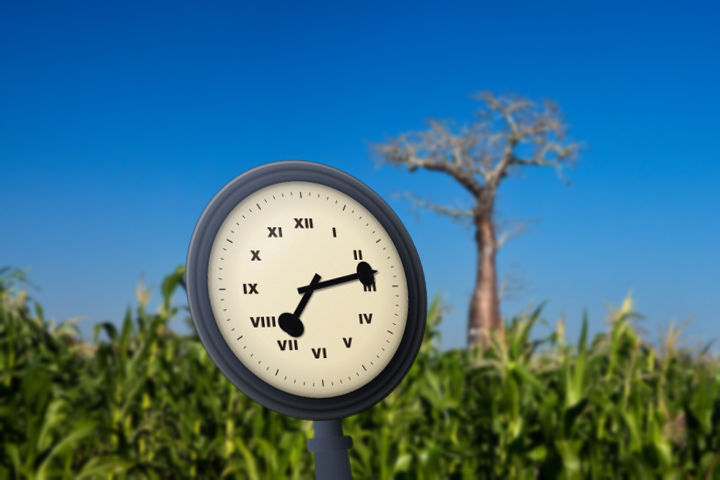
h=7 m=13
